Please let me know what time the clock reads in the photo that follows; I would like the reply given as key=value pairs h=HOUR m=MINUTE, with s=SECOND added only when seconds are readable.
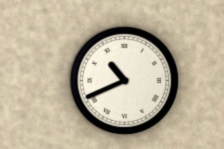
h=10 m=41
